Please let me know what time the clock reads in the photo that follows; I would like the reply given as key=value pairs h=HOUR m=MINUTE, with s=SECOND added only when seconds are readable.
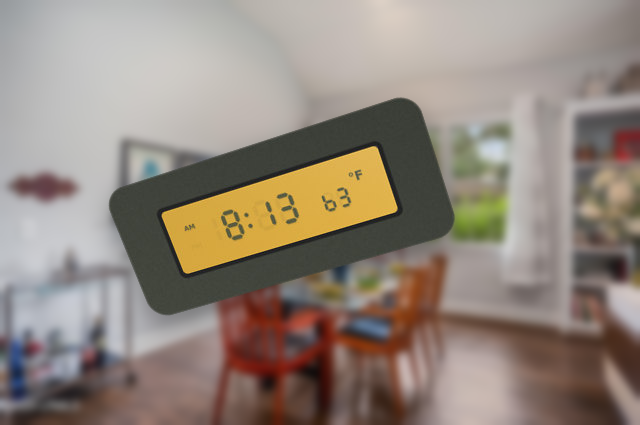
h=8 m=13
